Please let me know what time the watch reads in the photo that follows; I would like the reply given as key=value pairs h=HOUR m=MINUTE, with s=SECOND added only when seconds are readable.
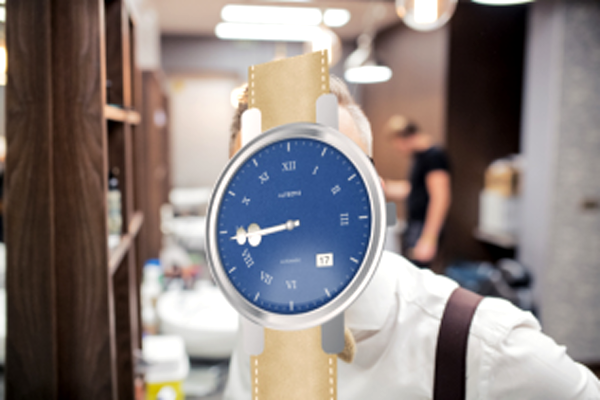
h=8 m=44
